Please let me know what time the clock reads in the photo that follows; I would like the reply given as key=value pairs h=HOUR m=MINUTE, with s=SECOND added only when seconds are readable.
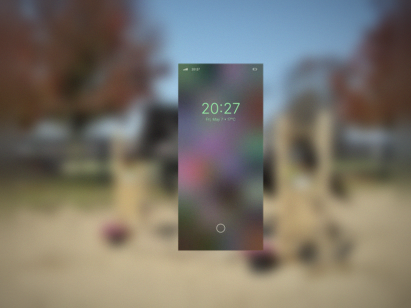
h=20 m=27
